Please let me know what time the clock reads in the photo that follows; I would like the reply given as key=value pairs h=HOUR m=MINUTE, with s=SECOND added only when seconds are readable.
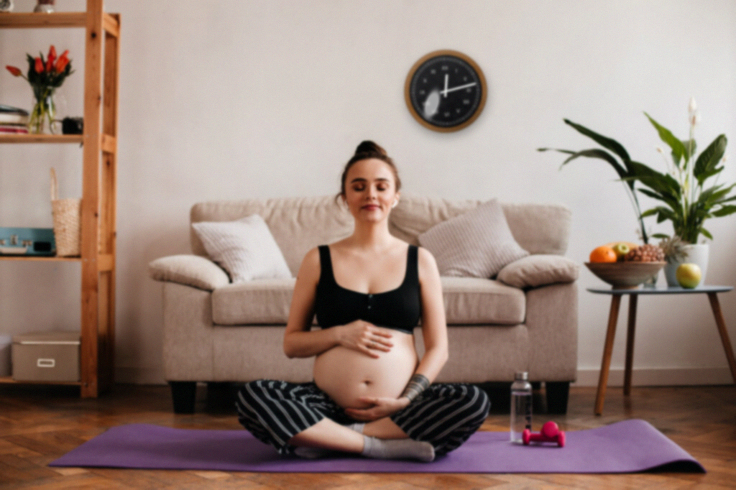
h=12 m=13
